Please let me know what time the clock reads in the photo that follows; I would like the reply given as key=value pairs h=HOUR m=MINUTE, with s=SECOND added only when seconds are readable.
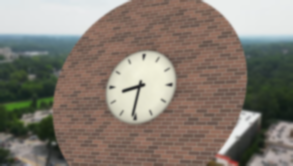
h=8 m=31
